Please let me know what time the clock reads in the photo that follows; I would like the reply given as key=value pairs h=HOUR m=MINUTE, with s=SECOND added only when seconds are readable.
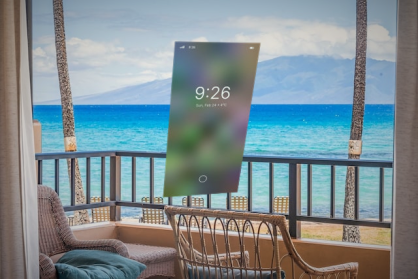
h=9 m=26
